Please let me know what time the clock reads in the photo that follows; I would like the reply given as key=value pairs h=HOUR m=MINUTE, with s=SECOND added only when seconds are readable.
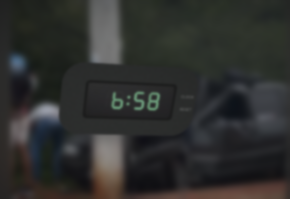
h=6 m=58
